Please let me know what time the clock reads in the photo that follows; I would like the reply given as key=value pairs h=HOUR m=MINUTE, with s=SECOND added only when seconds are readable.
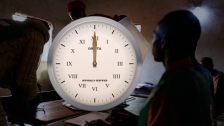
h=12 m=0
